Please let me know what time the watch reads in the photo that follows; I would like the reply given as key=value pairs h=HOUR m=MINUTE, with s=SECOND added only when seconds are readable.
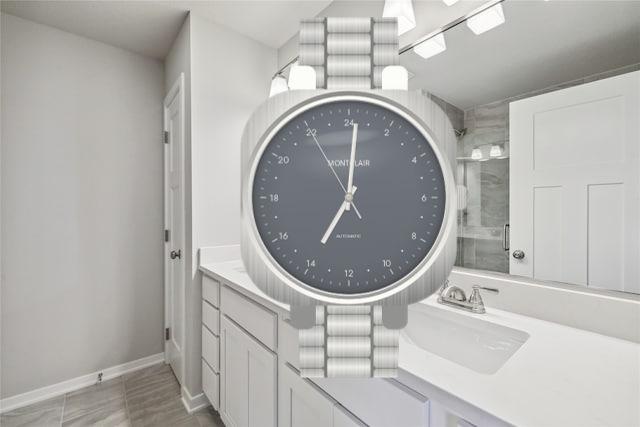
h=14 m=0 s=55
